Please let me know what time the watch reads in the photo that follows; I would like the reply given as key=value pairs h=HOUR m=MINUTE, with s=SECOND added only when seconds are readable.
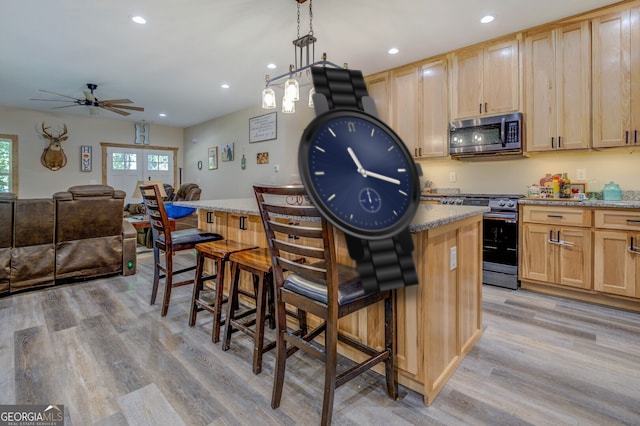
h=11 m=18
